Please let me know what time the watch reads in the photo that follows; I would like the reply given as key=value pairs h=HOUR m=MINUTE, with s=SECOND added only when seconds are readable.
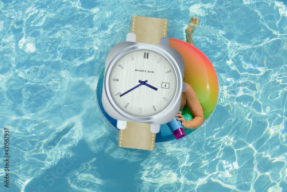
h=3 m=39
